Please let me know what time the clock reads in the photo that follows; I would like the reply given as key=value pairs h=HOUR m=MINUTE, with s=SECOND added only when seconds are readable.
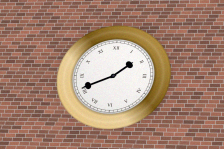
h=1 m=41
